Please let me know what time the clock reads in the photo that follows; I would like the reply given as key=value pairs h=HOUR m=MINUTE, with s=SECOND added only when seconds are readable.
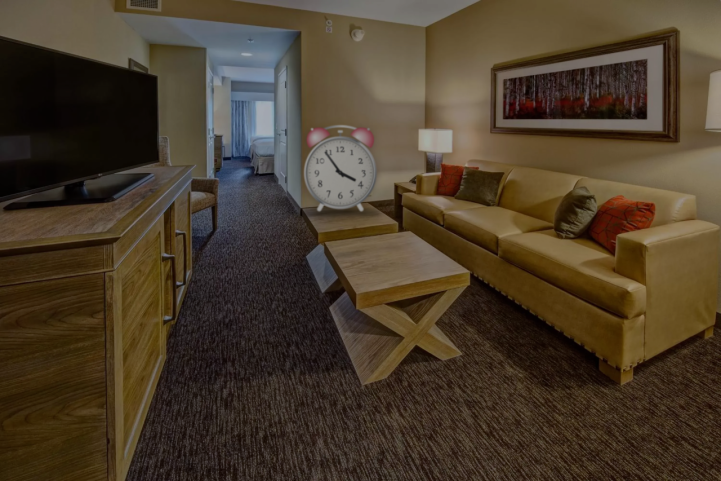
h=3 m=54
